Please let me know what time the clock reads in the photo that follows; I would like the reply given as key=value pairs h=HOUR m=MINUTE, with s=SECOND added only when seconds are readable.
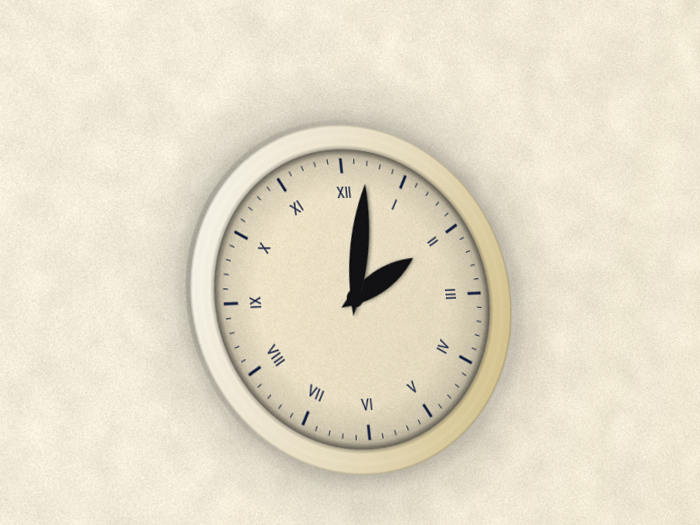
h=2 m=2
